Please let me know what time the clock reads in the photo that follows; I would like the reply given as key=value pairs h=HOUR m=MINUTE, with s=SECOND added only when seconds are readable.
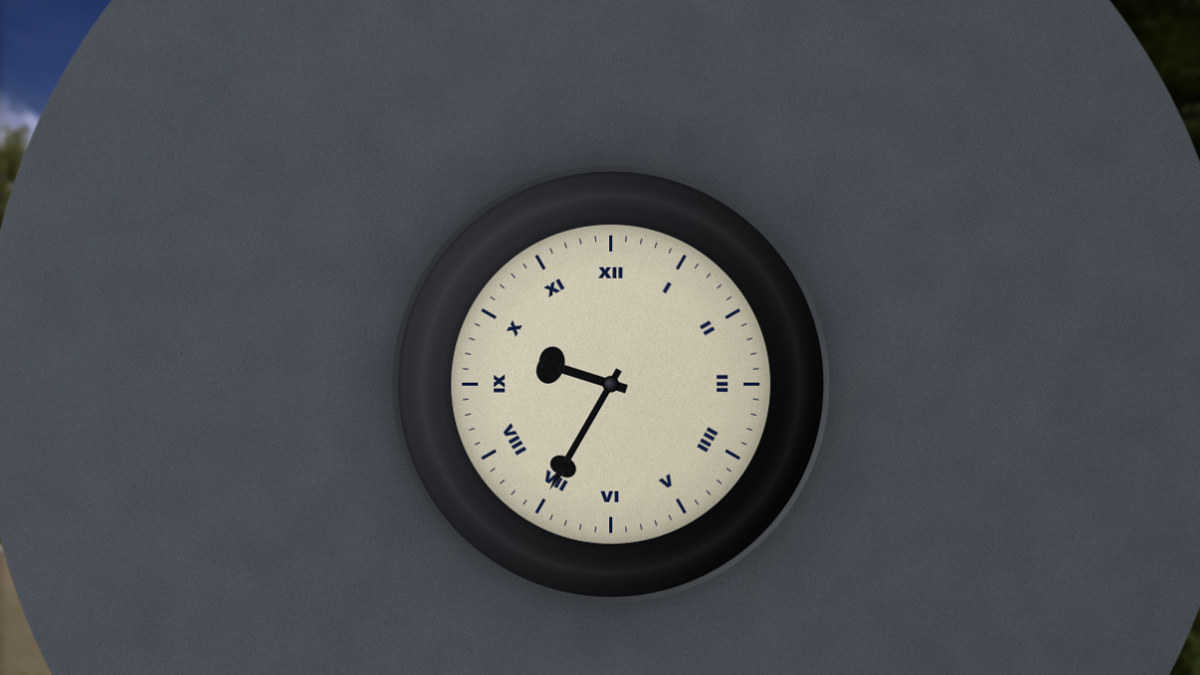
h=9 m=35
